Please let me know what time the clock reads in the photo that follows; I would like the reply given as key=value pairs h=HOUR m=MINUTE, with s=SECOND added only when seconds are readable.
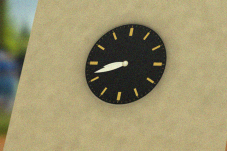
h=8 m=42
